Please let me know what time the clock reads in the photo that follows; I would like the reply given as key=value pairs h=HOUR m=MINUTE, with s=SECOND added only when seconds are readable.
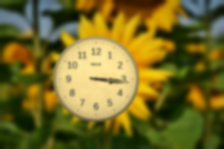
h=3 m=16
